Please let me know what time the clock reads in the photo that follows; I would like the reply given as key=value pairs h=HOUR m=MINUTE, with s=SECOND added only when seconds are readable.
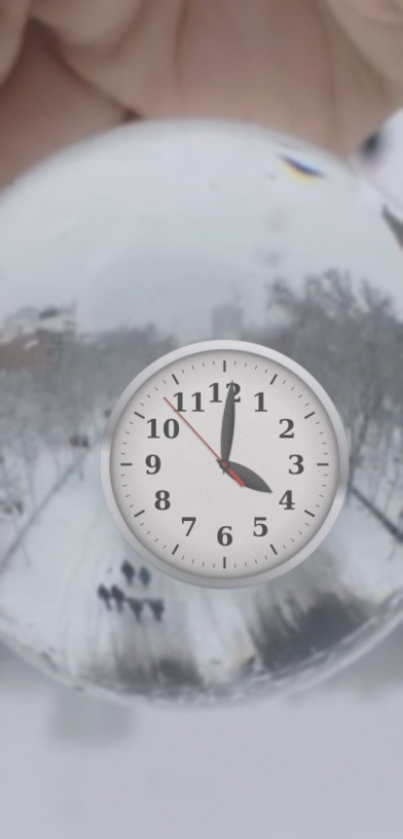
h=4 m=0 s=53
